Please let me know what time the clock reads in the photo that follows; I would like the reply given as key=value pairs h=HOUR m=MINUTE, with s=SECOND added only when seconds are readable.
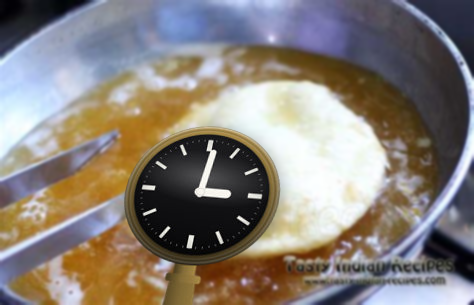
h=3 m=1
